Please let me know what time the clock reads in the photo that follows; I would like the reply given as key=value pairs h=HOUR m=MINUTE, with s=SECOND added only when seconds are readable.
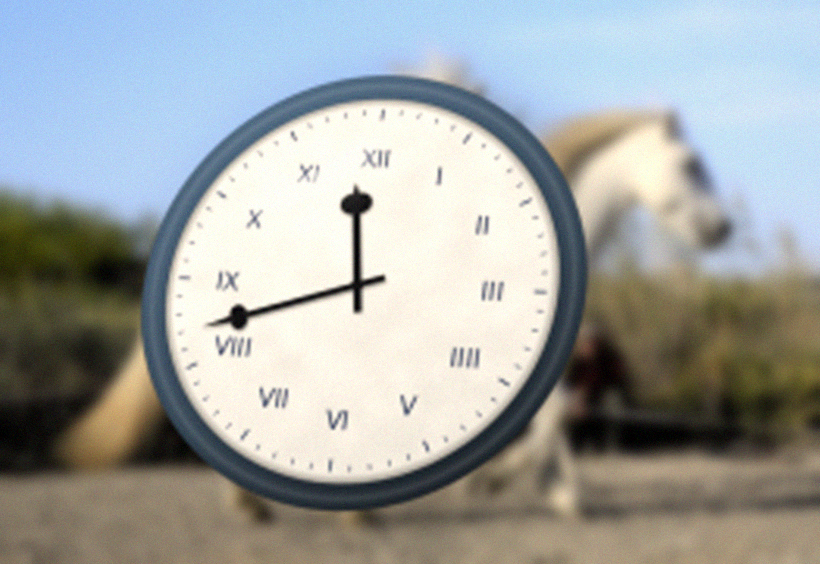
h=11 m=42
